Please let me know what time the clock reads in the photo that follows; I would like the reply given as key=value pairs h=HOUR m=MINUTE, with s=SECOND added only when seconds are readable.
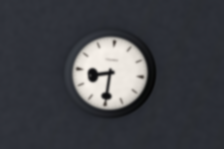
h=8 m=30
